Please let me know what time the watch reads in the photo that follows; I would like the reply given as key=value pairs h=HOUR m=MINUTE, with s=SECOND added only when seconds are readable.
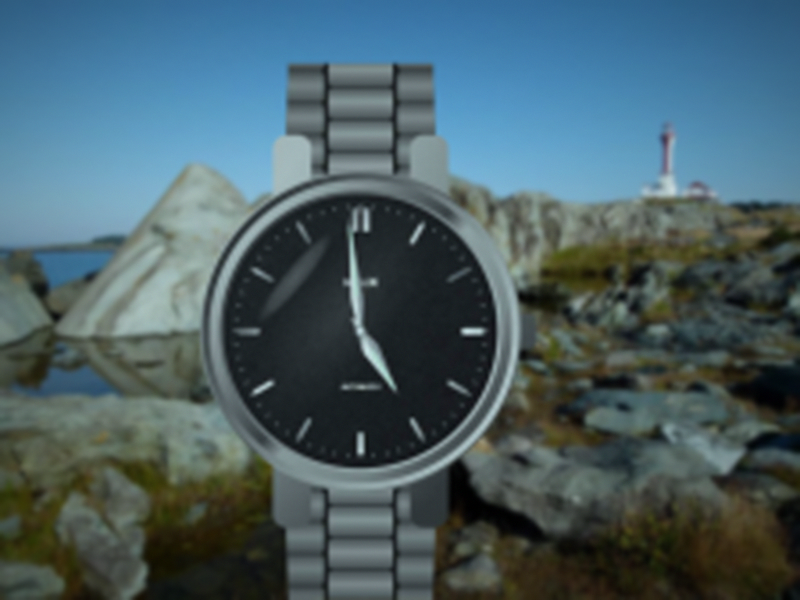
h=4 m=59
